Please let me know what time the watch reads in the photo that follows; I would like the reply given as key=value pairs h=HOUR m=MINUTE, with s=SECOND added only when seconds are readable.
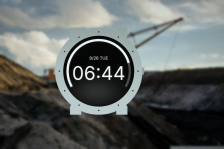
h=6 m=44
